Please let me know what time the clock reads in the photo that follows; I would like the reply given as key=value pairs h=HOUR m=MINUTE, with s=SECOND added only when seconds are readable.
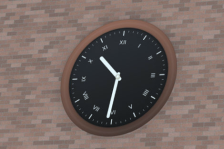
h=10 m=31
